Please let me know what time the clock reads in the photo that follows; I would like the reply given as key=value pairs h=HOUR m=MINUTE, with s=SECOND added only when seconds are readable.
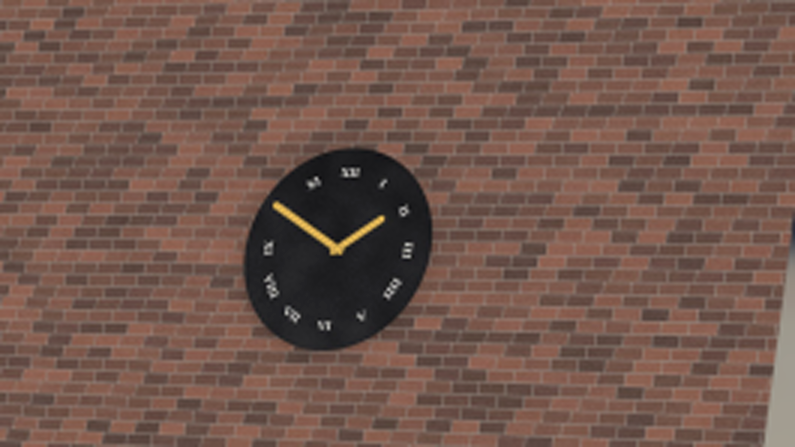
h=1 m=50
